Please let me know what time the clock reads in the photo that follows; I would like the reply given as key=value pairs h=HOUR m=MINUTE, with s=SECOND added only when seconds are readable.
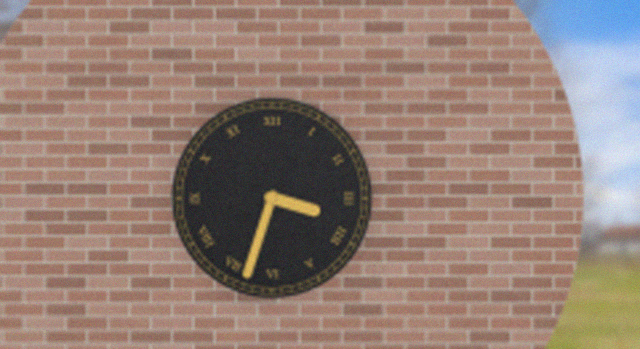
h=3 m=33
